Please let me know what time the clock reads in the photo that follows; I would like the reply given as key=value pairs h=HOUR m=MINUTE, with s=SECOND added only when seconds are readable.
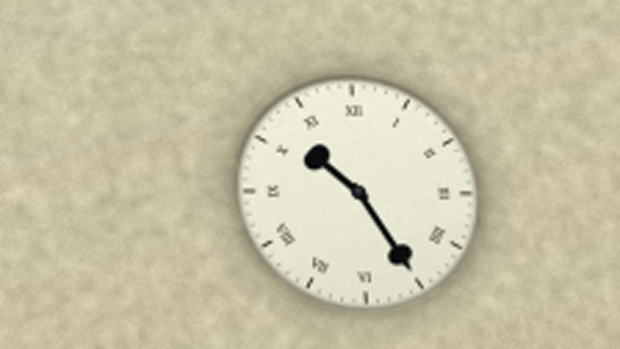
h=10 m=25
